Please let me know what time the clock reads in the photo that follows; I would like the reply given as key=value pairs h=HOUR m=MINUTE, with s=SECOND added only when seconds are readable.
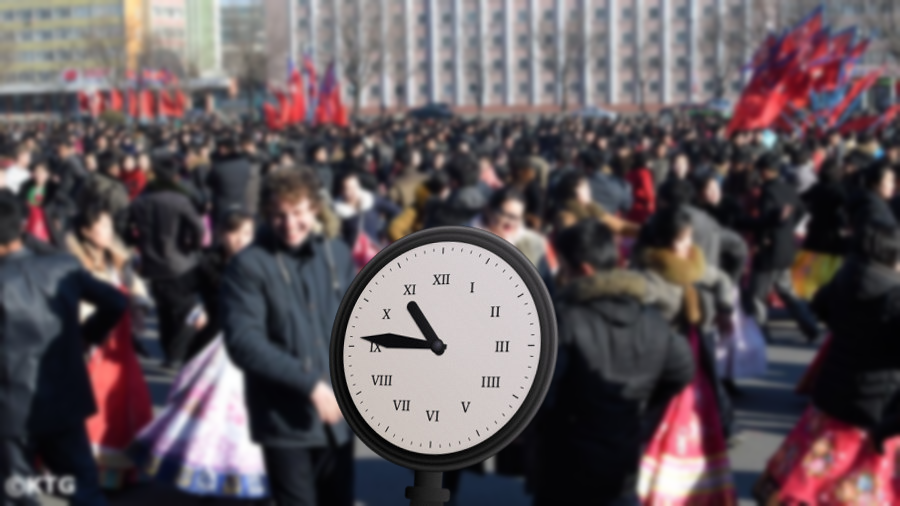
h=10 m=46
